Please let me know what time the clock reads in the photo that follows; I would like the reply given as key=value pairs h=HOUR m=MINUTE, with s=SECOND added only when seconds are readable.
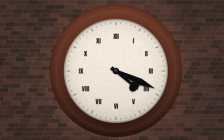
h=4 m=19
